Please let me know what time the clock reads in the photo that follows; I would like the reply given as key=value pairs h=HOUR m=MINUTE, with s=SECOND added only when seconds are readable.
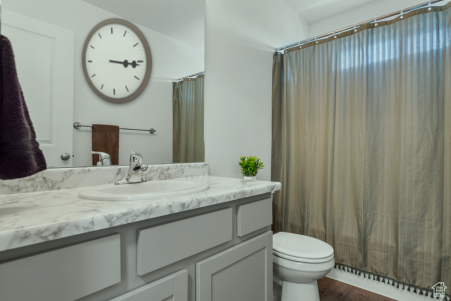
h=3 m=16
